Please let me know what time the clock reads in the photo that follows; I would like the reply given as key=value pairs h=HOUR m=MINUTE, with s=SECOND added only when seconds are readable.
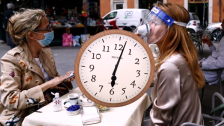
h=6 m=2
